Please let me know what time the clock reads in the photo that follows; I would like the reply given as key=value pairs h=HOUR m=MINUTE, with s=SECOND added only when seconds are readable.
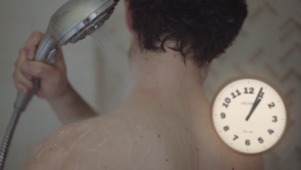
h=1 m=4
